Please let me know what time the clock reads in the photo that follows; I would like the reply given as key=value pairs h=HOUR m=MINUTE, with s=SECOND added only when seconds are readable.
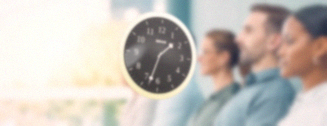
h=1 m=33
